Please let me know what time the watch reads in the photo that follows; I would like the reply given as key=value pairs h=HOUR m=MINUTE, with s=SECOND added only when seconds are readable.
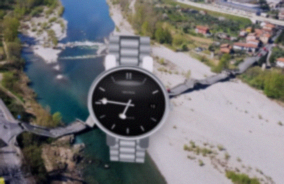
h=6 m=46
